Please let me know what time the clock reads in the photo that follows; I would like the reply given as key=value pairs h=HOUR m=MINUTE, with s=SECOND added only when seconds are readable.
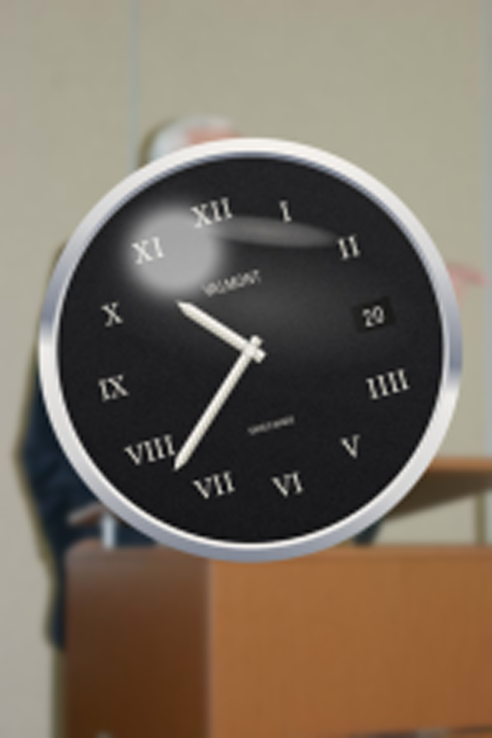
h=10 m=38
